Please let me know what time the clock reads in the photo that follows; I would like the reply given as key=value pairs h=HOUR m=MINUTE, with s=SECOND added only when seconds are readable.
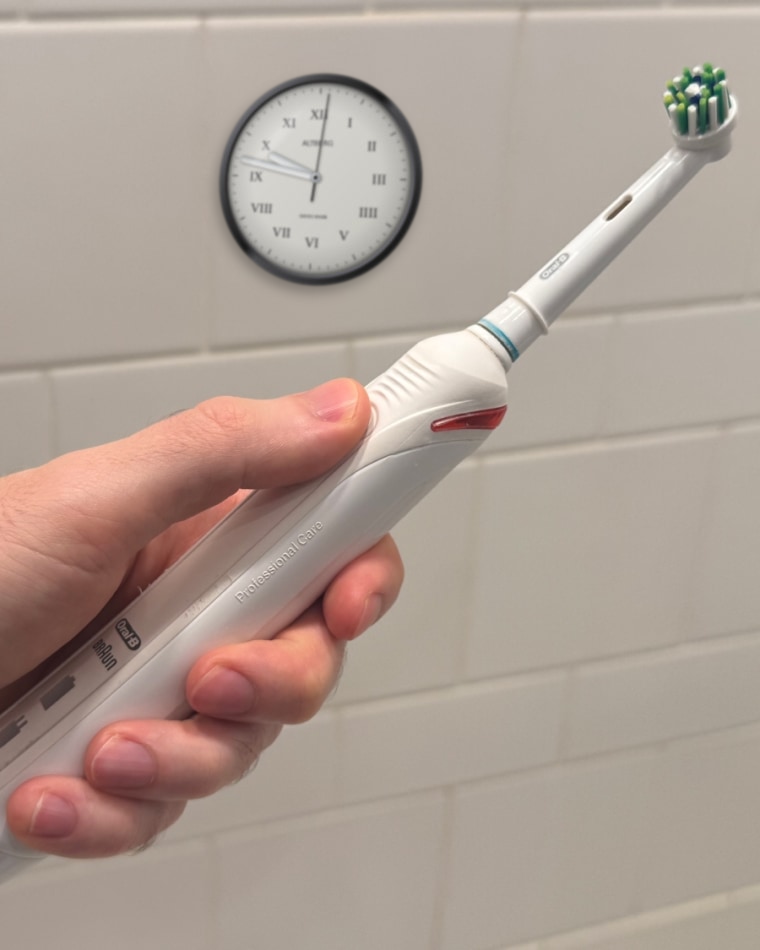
h=9 m=47 s=1
